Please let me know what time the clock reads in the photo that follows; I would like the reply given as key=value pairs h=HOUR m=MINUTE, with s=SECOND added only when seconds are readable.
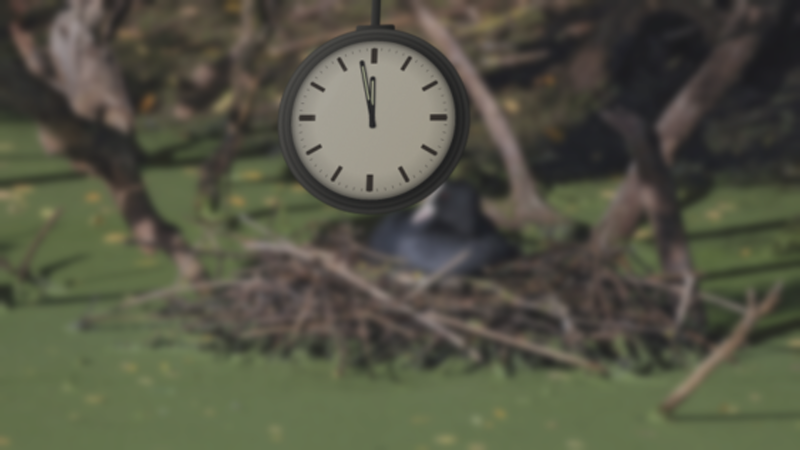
h=11 m=58
